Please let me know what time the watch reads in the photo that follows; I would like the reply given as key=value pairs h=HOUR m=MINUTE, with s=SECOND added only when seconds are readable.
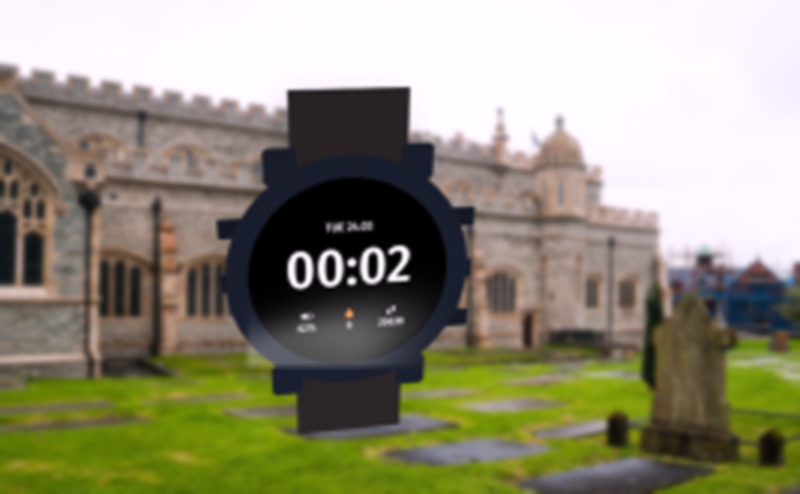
h=0 m=2
